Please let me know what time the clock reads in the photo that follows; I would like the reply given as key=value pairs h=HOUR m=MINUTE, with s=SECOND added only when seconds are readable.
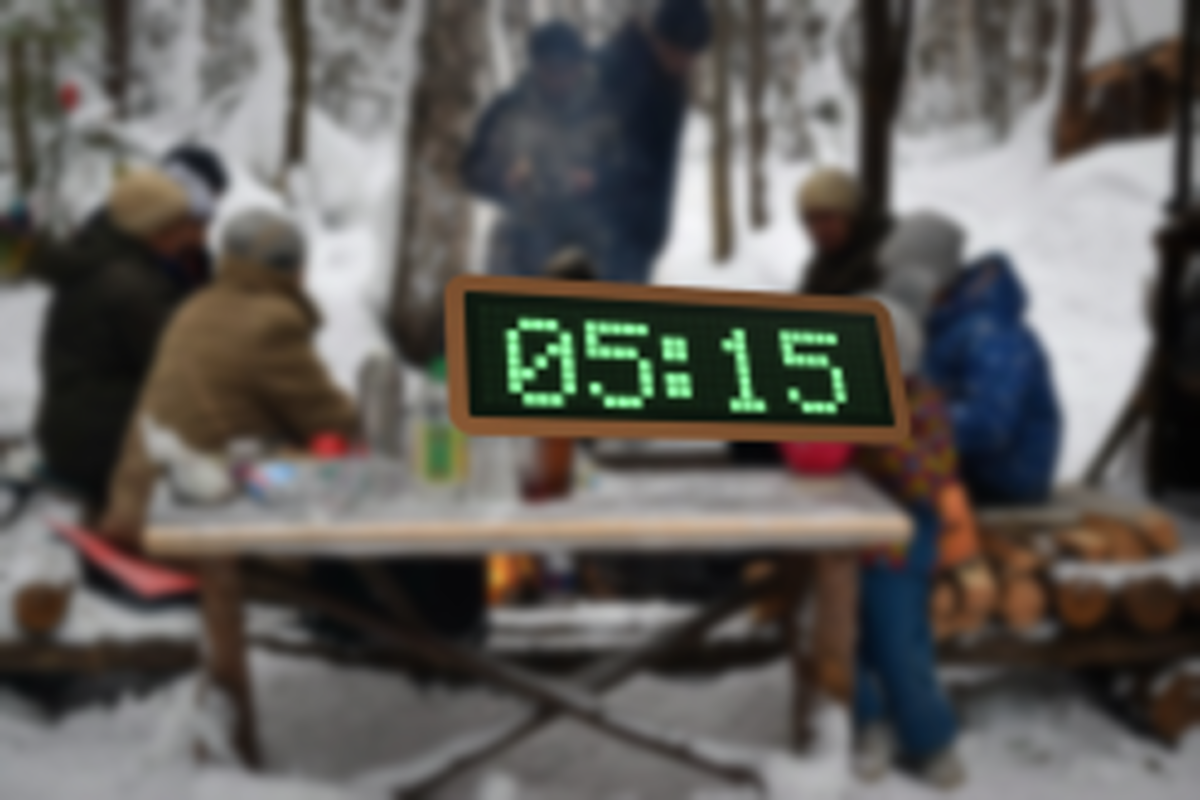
h=5 m=15
